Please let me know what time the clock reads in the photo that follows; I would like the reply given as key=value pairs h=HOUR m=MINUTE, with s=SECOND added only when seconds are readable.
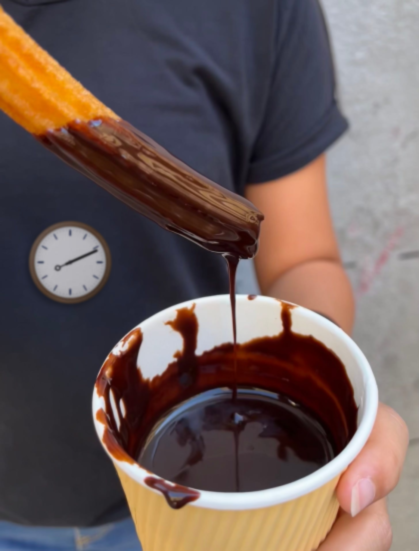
h=8 m=11
